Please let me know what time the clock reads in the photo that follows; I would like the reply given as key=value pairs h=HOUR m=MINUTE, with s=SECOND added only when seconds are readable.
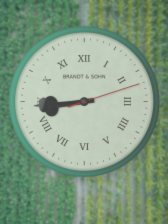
h=8 m=44 s=12
